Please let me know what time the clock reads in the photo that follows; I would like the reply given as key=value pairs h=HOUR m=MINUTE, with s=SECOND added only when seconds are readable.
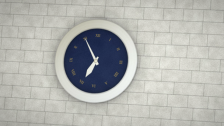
h=6 m=55
